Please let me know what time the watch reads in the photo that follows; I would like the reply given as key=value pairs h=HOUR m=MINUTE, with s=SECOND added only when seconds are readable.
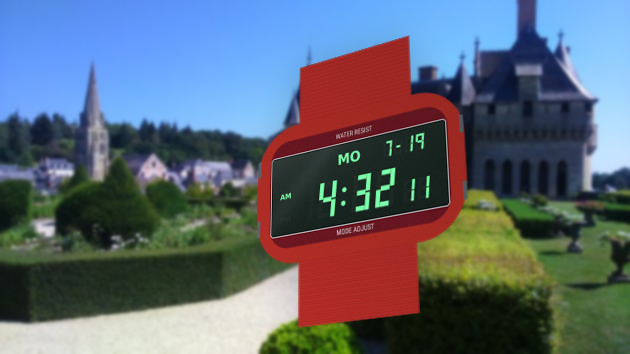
h=4 m=32 s=11
